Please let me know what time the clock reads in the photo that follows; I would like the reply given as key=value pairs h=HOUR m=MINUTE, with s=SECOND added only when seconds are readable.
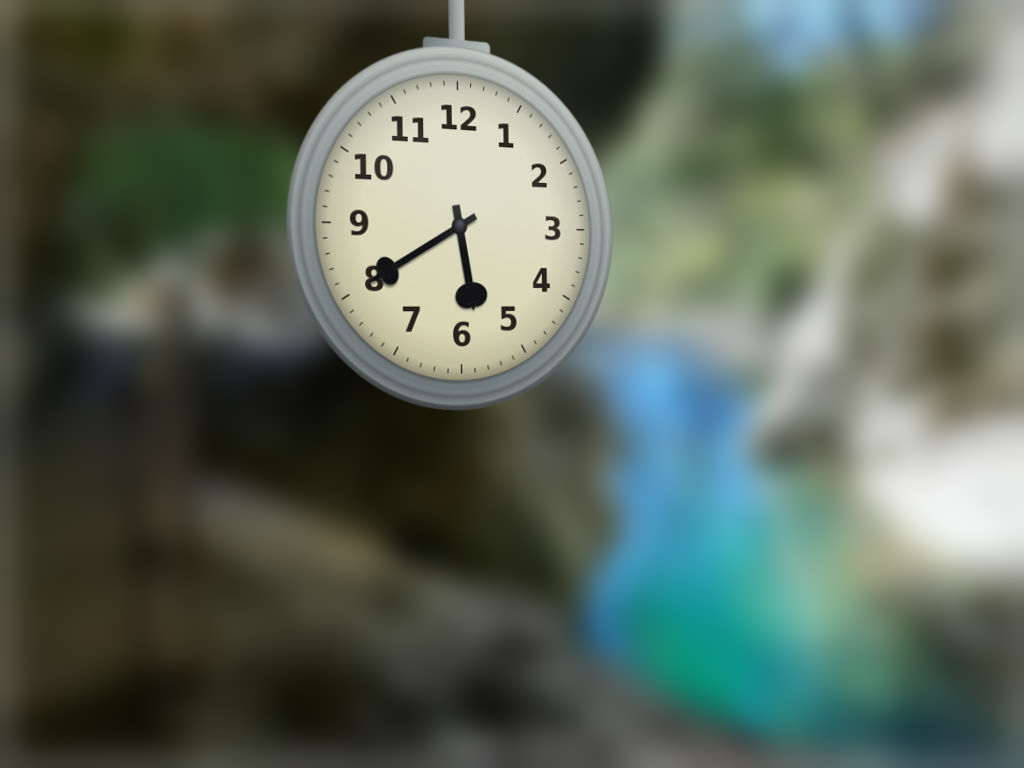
h=5 m=40
